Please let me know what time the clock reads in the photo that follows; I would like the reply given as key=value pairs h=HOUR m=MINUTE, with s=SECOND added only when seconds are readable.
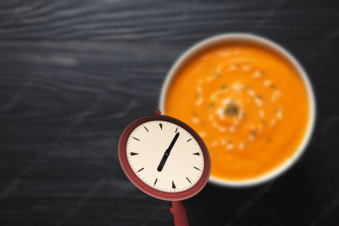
h=7 m=6
